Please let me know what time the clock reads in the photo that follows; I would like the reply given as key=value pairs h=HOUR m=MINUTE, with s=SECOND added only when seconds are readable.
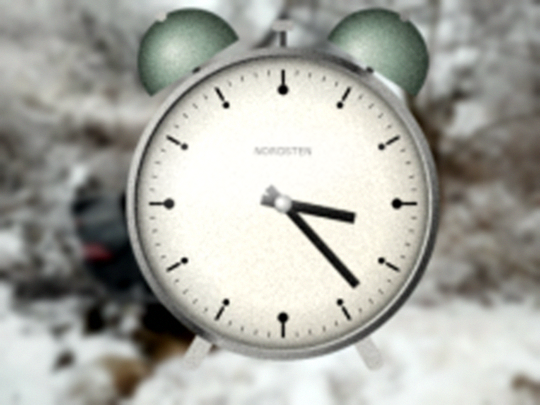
h=3 m=23
